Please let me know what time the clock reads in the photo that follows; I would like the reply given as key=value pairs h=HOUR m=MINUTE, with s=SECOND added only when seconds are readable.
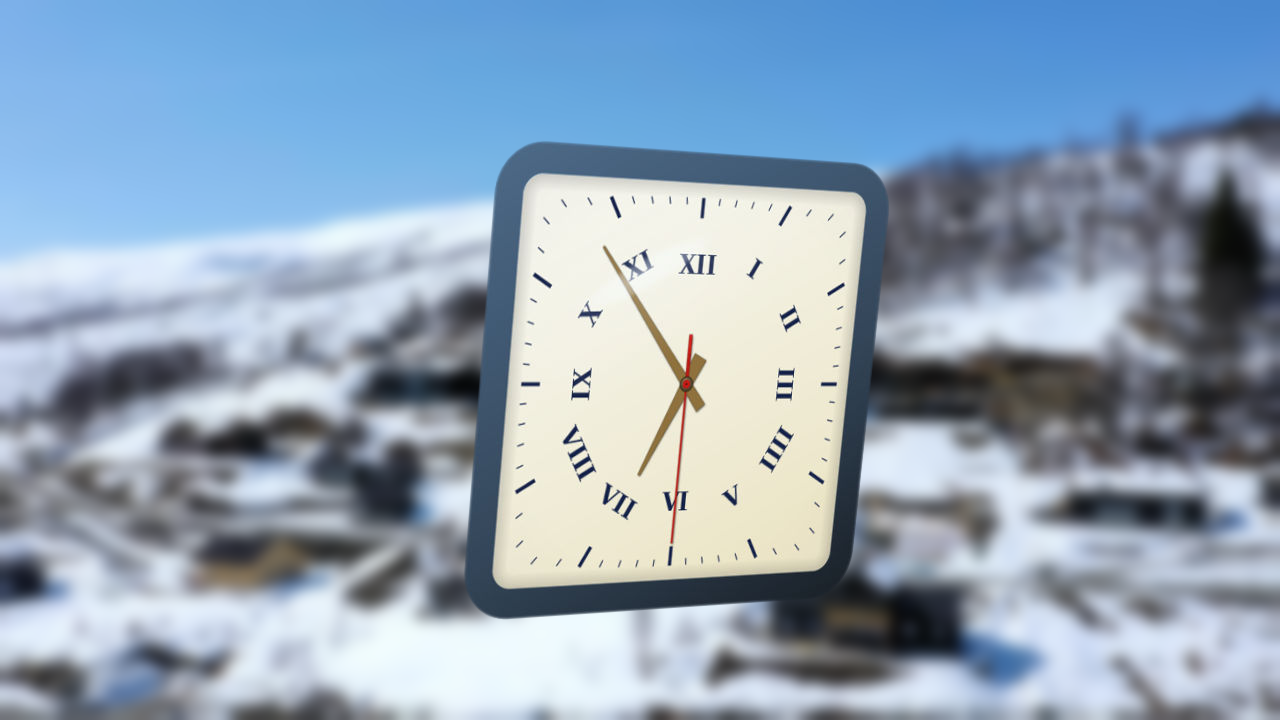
h=6 m=53 s=30
